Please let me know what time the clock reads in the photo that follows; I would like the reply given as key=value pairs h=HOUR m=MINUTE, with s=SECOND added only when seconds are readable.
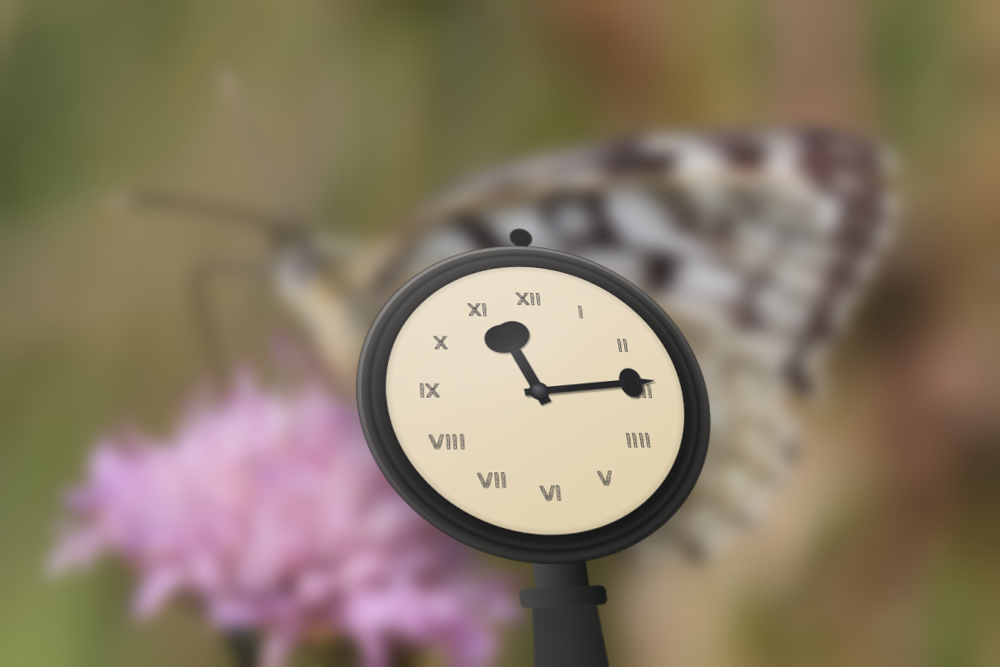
h=11 m=14
